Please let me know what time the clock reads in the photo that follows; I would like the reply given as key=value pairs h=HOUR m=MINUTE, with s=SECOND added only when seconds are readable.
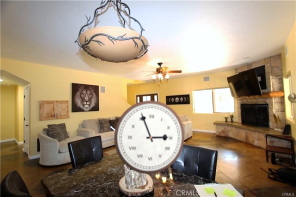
h=2 m=56
